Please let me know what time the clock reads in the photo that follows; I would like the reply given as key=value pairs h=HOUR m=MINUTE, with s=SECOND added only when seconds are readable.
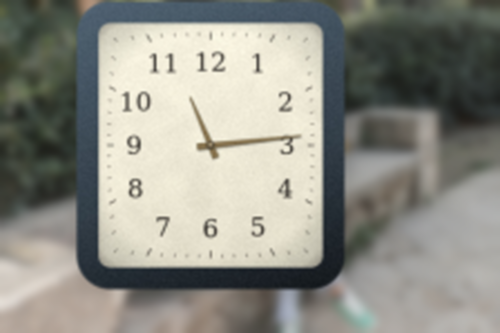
h=11 m=14
